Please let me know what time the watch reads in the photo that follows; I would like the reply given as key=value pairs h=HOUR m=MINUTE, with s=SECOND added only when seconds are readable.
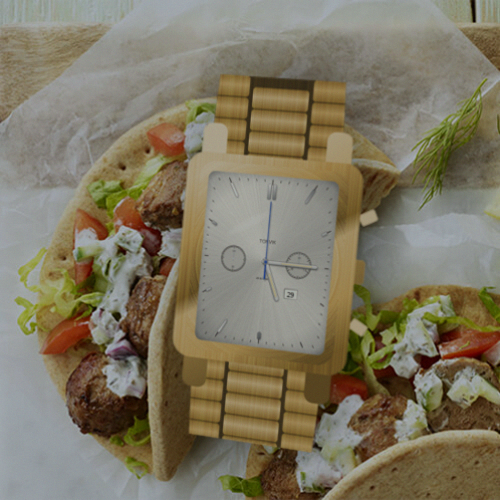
h=5 m=15
